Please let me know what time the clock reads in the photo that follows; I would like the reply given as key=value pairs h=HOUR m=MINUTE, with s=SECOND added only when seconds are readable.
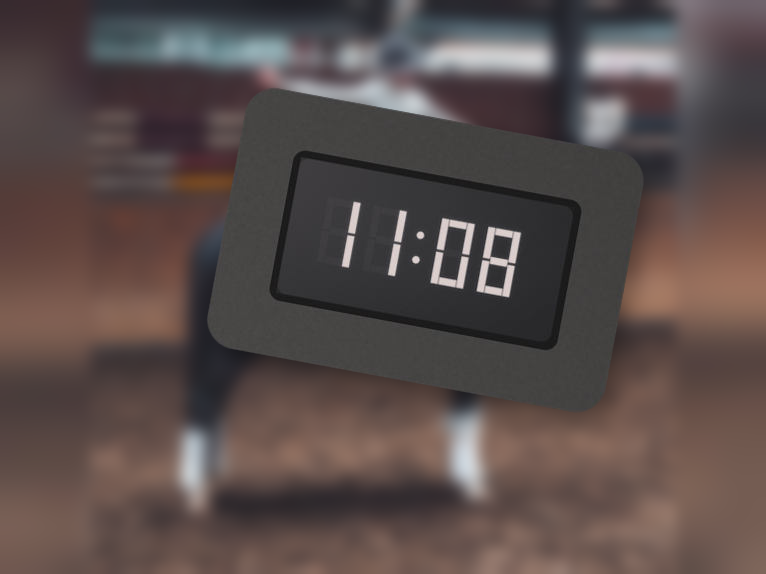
h=11 m=8
